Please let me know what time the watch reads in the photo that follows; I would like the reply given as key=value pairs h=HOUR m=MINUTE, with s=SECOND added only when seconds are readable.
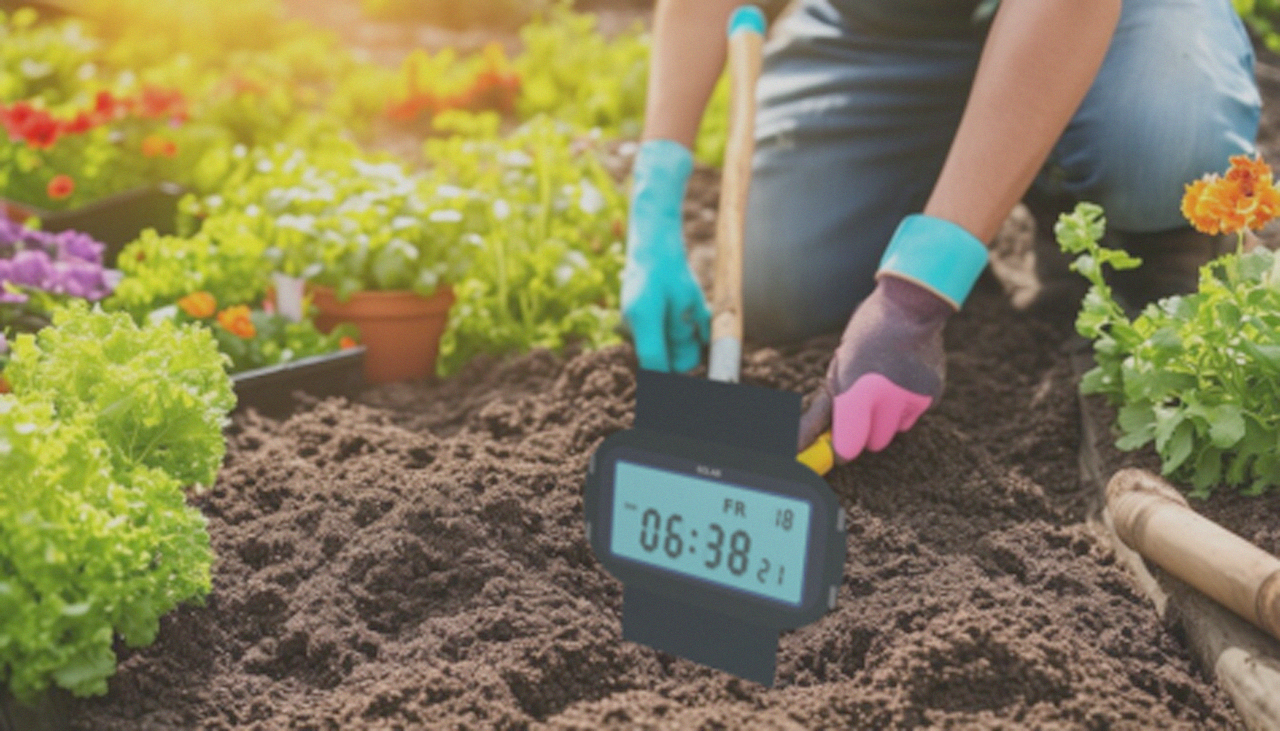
h=6 m=38
